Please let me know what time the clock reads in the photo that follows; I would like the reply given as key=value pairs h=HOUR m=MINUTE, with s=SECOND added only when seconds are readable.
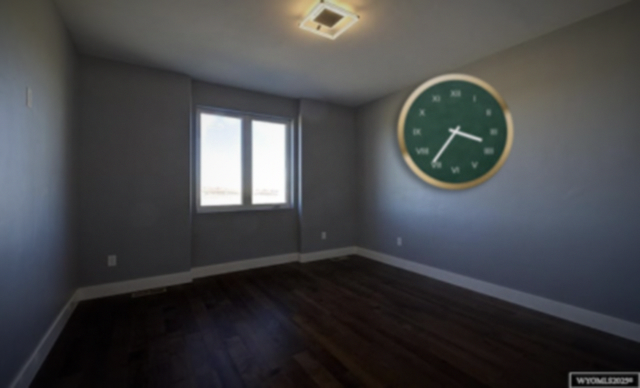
h=3 m=36
